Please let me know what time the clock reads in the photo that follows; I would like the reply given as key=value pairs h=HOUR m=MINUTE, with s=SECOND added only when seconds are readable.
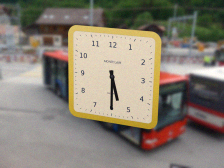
h=5 m=30
